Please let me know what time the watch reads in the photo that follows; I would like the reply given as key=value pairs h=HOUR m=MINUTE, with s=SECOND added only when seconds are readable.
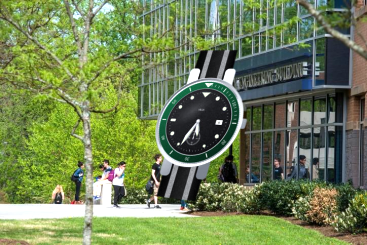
h=5 m=34
